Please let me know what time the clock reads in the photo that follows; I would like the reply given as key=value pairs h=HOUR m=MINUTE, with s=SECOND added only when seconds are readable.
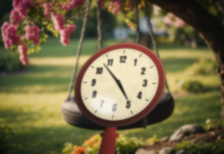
h=4 m=53
